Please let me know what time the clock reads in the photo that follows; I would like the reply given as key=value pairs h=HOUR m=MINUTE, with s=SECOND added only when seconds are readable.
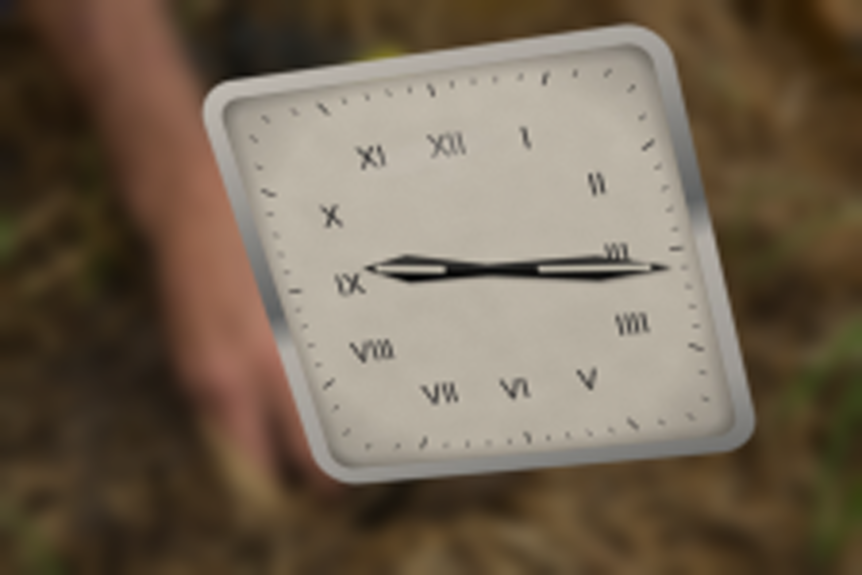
h=9 m=16
